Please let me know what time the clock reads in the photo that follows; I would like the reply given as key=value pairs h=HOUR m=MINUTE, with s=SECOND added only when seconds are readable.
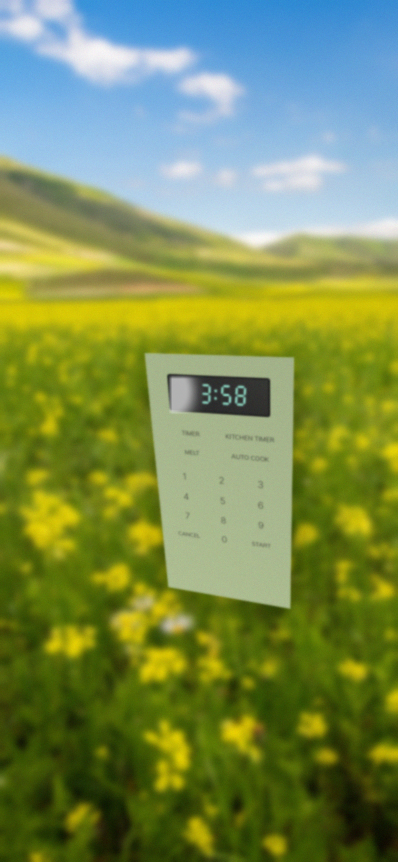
h=3 m=58
